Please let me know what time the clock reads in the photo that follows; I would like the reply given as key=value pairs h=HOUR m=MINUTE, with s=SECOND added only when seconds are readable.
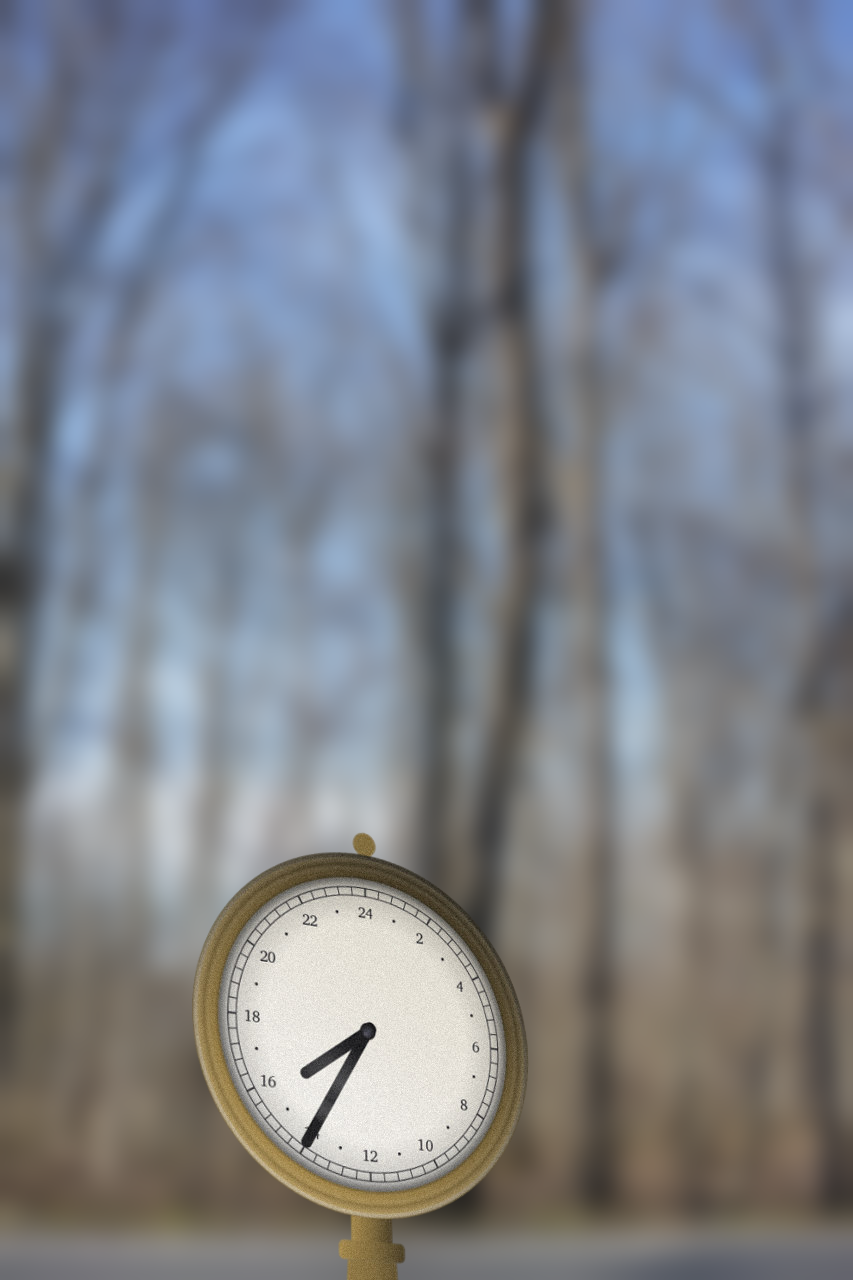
h=15 m=35
